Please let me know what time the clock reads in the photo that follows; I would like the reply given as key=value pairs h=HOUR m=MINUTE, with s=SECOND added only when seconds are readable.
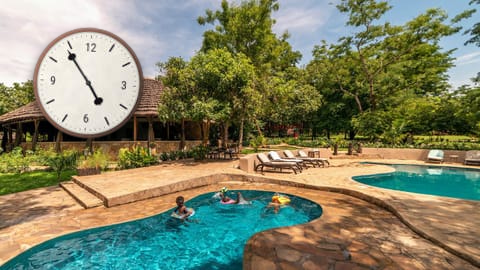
h=4 m=54
